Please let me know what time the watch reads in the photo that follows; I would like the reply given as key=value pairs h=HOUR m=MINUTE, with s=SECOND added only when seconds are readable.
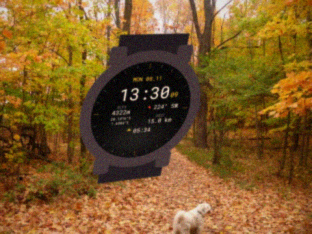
h=13 m=30
